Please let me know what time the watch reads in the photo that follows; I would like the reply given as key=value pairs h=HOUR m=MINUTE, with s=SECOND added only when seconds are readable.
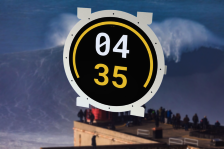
h=4 m=35
